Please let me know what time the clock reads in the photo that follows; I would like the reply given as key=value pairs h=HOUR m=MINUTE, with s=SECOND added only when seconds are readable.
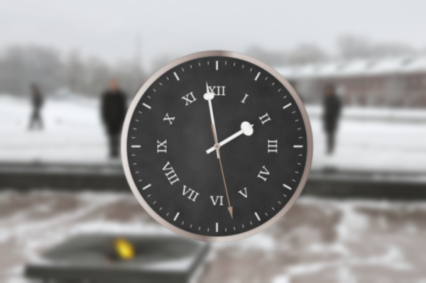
h=1 m=58 s=28
